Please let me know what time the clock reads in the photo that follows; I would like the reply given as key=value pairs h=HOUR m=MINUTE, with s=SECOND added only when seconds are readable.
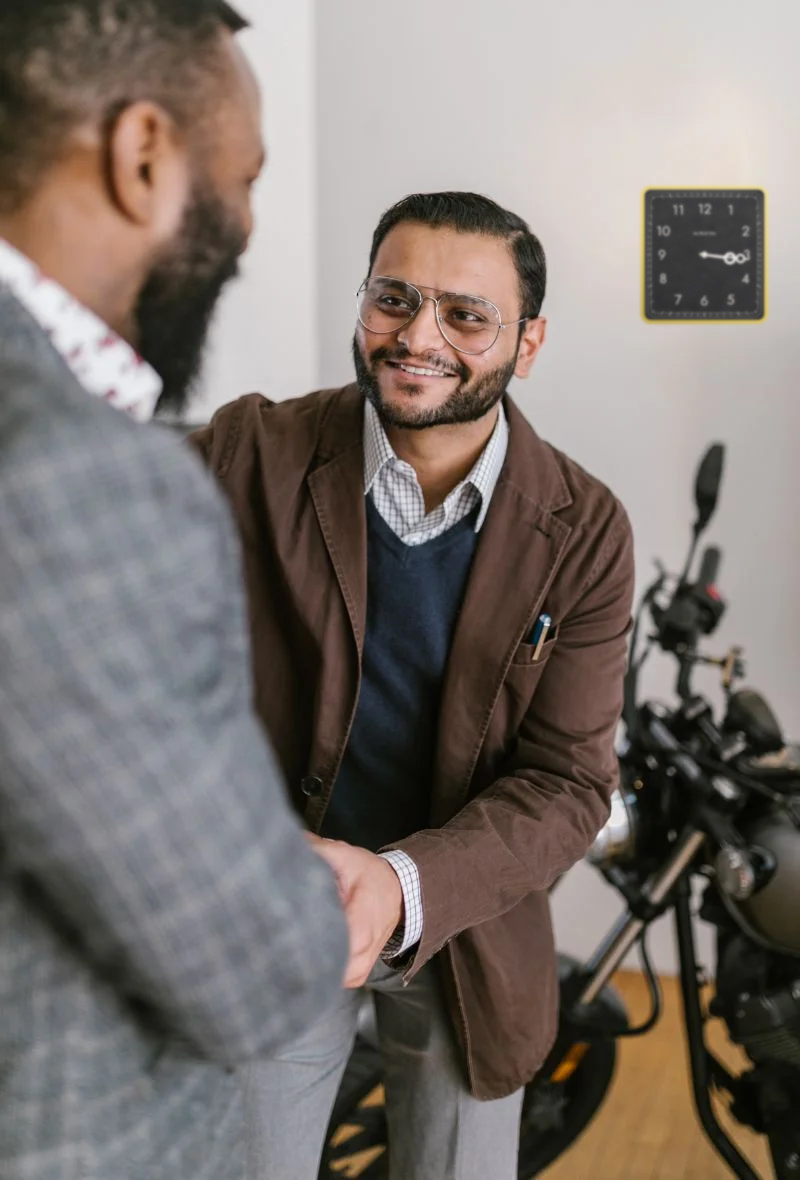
h=3 m=16
